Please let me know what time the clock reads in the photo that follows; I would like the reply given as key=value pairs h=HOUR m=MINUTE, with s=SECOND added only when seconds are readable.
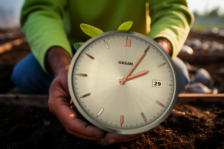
h=2 m=5
